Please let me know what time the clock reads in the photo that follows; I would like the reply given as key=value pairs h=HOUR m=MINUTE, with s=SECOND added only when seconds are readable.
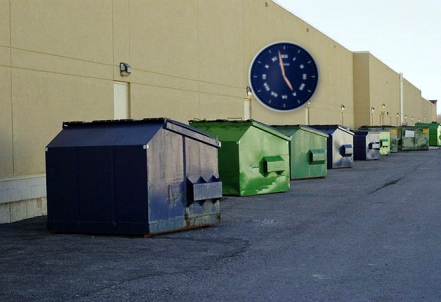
h=4 m=58
